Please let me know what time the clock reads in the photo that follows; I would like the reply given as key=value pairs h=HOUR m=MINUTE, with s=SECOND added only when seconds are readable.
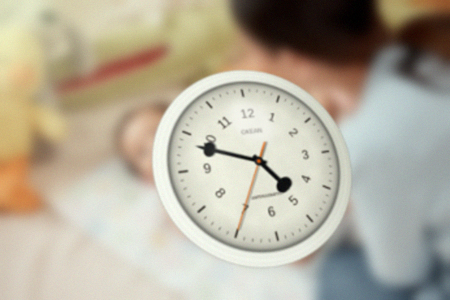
h=4 m=48 s=35
